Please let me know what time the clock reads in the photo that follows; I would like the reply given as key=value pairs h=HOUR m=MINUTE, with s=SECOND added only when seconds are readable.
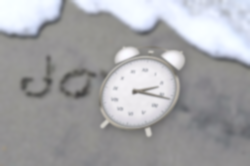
h=2 m=16
